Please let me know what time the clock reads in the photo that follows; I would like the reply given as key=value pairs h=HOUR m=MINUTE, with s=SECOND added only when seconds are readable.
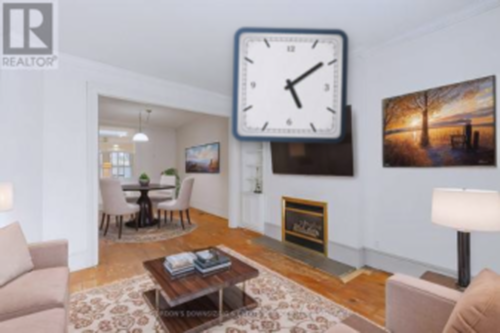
h=5 m=9
